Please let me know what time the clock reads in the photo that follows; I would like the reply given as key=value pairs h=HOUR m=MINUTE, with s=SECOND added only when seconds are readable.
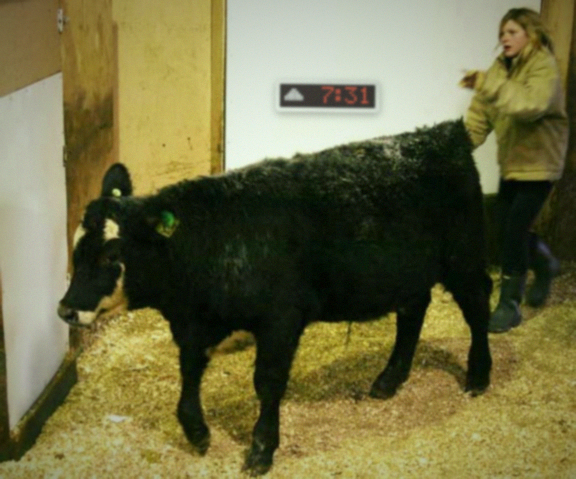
h=7 m=31
